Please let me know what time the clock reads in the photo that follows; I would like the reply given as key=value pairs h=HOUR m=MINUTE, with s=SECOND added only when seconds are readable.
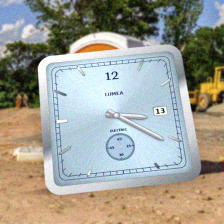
h=3 m=21
